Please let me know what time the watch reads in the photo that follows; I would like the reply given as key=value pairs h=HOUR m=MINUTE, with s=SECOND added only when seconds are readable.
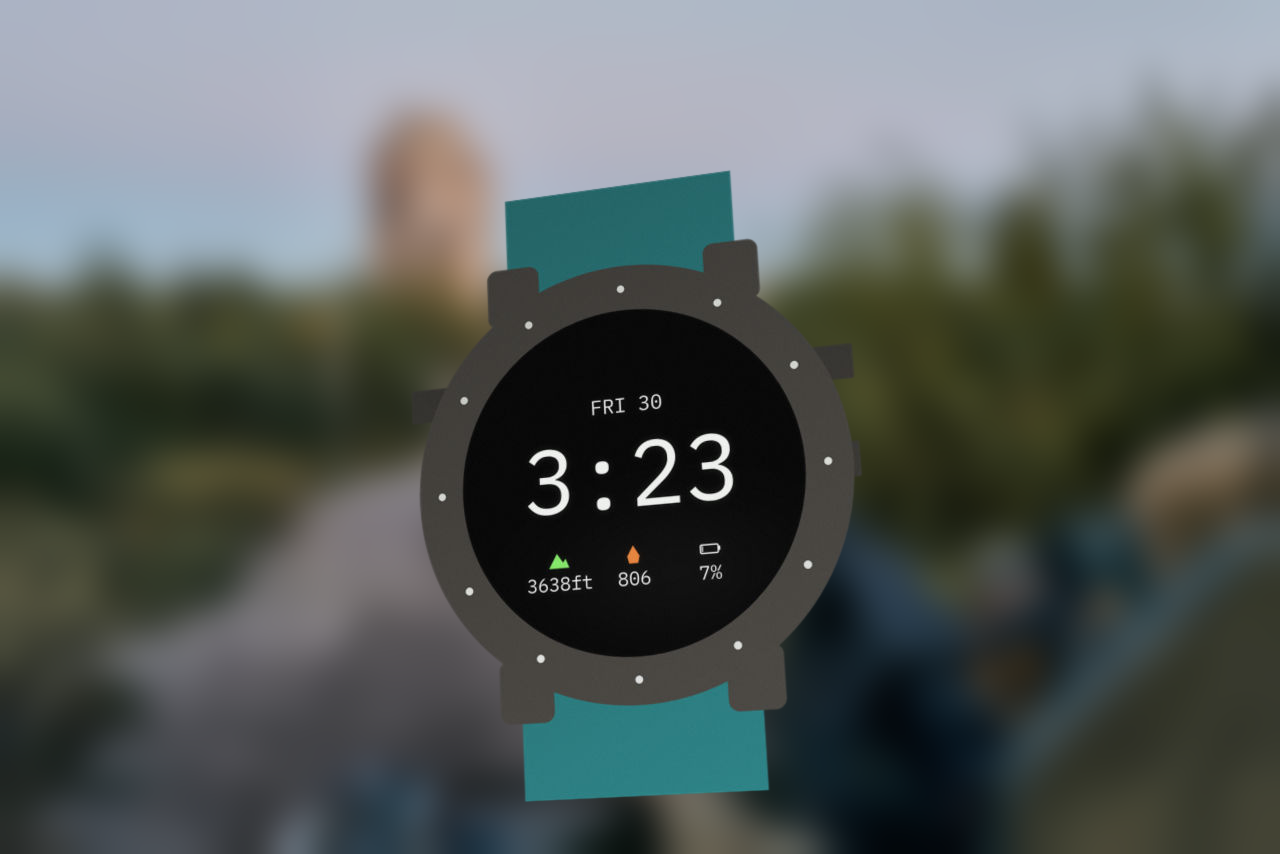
h=3 m=23
